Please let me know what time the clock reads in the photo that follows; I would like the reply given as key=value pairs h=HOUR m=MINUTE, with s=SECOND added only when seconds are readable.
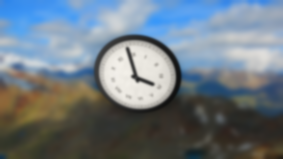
h=3 m=59
